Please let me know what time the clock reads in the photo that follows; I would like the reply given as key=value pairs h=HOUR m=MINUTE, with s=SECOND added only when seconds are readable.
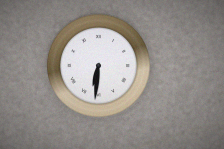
h=6 m=31
